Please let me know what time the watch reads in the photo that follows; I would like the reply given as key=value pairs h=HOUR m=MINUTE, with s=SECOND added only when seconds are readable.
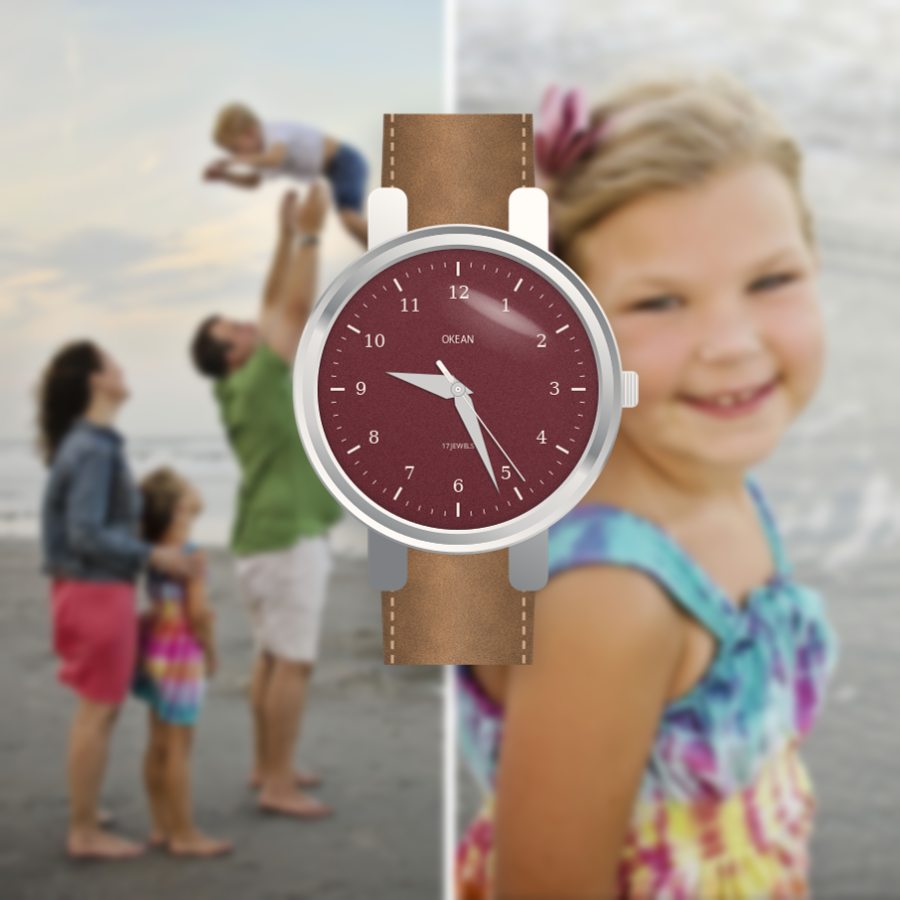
h=9 m=26 s=24
